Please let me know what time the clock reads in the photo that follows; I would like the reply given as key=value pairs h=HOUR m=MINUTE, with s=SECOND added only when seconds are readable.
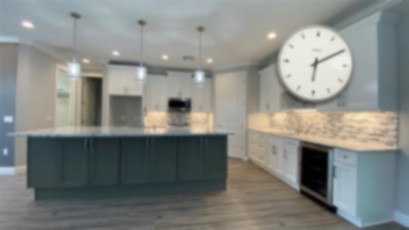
h=6 m=10
